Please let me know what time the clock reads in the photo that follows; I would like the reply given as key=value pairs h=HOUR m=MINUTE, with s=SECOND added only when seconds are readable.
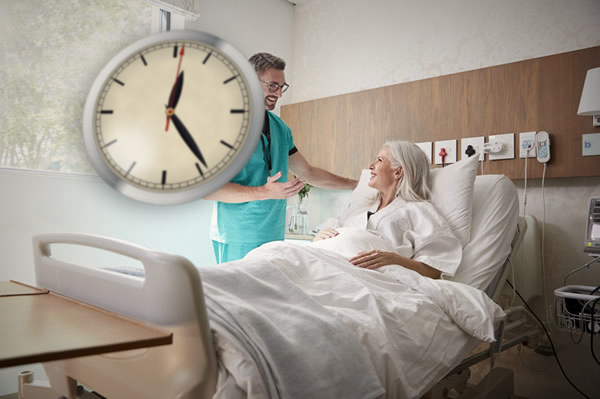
h=12 m=24 s=1
